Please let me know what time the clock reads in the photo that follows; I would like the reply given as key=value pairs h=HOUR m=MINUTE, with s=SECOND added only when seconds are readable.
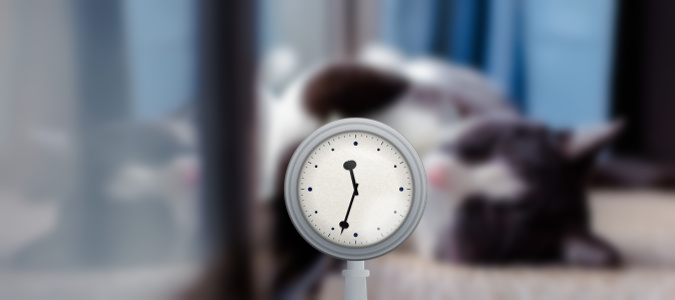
h=11 m=33
